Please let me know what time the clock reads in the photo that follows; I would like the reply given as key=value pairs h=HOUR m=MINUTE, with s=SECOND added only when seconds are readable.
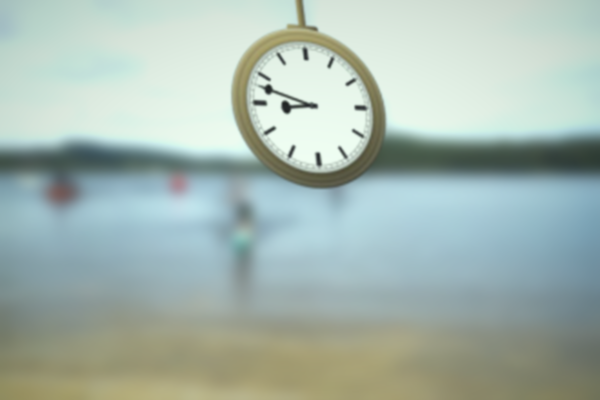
h=8 m=48
